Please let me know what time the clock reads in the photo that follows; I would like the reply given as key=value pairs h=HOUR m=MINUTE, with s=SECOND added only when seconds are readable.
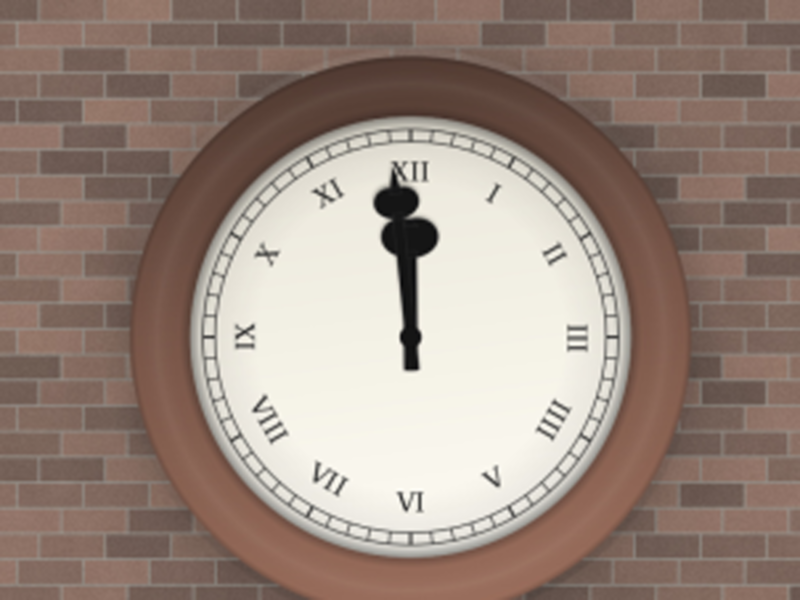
h=11 m=59
